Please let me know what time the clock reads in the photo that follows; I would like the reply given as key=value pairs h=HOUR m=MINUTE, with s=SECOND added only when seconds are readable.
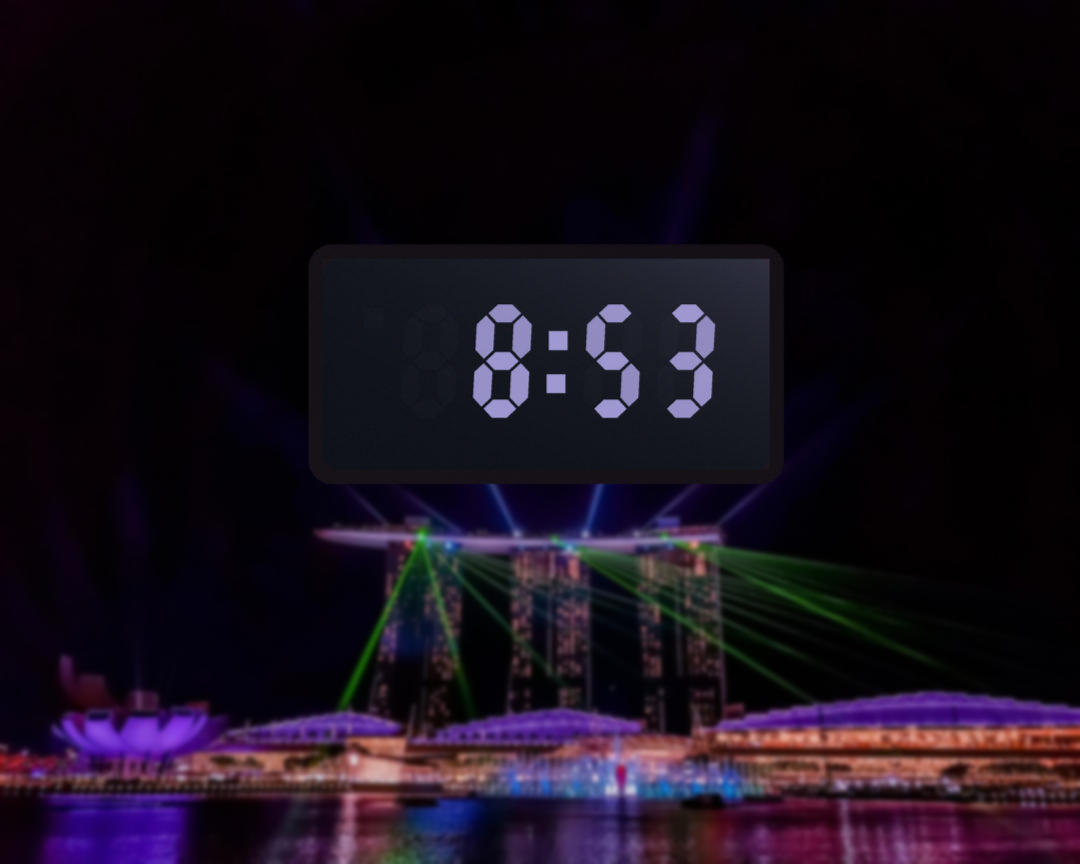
h=8 m=53
